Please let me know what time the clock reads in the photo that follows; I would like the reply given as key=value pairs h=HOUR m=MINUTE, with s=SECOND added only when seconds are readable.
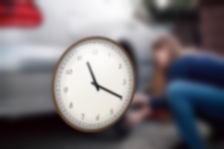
h=11 m=20
